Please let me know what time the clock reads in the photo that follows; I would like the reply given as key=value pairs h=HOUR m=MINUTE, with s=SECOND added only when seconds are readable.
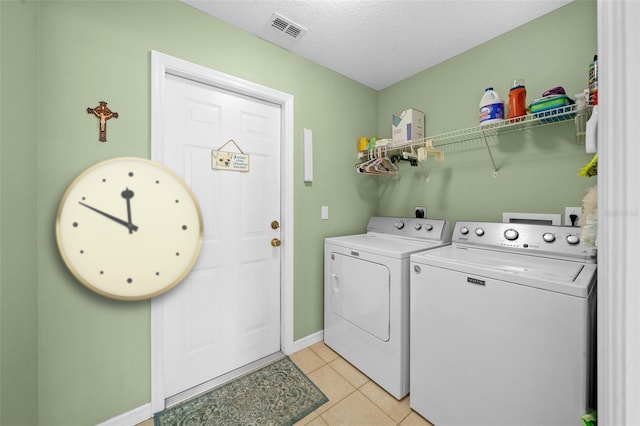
h=11 m=49
